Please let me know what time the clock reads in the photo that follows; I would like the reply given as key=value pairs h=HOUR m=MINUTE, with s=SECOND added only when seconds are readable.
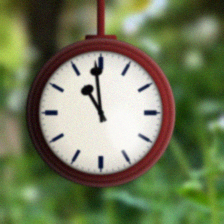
h=10 m=59
